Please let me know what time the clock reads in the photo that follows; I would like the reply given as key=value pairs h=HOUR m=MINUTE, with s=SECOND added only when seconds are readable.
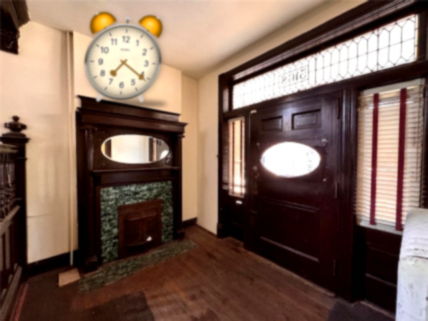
h=7 m=21
